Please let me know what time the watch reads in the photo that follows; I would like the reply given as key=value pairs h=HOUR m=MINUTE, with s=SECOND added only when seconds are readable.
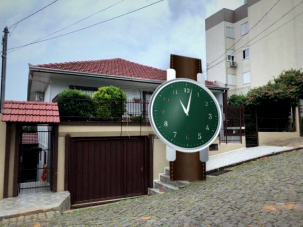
h=11 m=2
